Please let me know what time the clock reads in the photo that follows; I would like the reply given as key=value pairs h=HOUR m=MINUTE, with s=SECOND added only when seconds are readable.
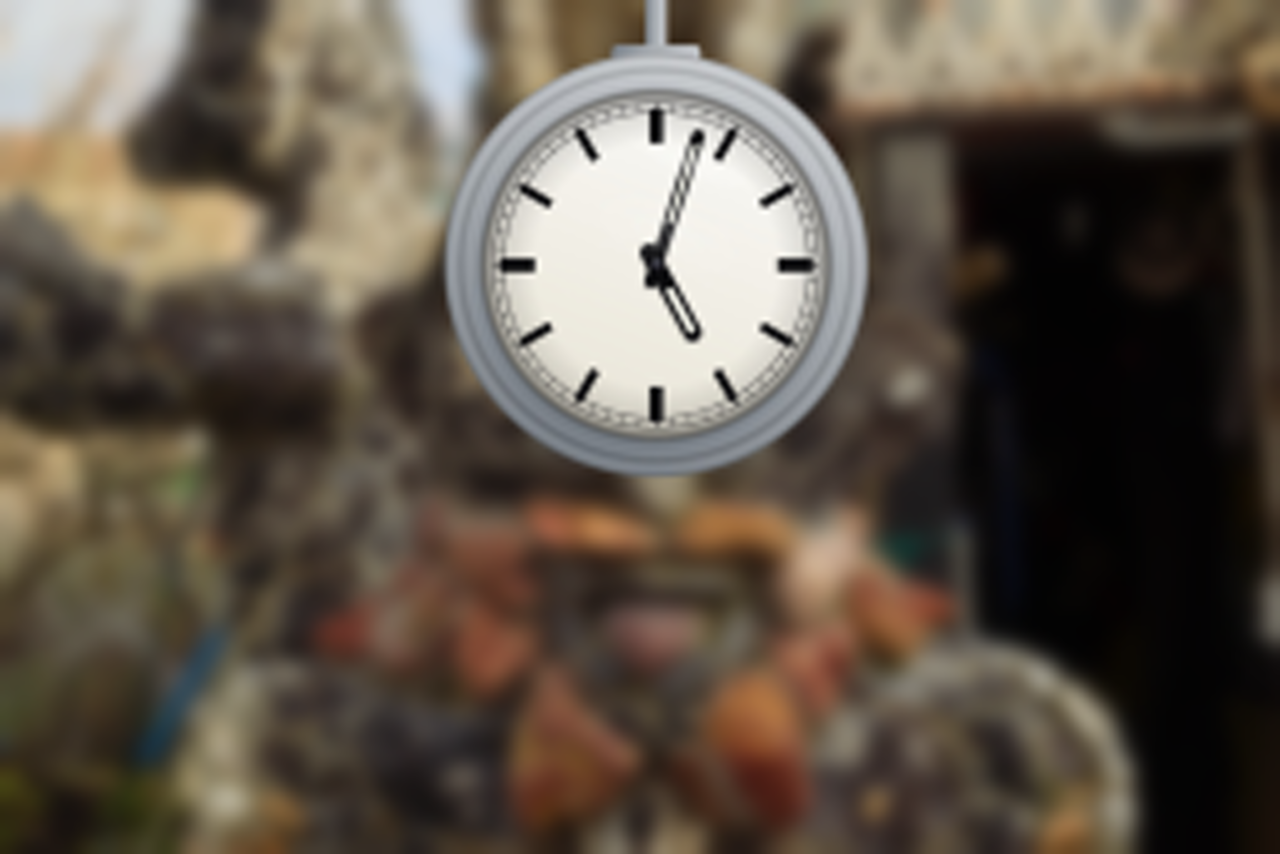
h=5 m=3
